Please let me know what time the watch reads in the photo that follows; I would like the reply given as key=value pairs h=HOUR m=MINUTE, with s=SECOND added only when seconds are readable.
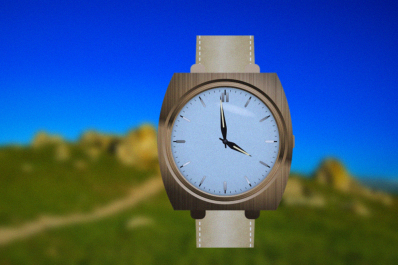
h=3 m=59
